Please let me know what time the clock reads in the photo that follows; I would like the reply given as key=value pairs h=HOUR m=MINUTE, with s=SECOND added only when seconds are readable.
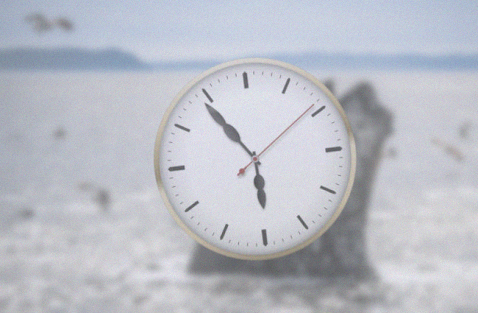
h=5 m=54 s=9
